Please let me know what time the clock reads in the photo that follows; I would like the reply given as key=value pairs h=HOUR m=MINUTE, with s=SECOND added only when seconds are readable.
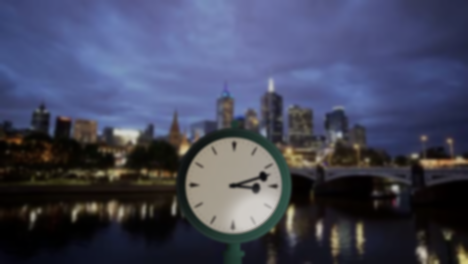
h=3 m=12
